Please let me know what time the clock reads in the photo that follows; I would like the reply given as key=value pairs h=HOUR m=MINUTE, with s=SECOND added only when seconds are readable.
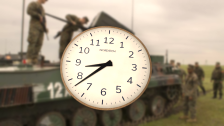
h=8 m=38
